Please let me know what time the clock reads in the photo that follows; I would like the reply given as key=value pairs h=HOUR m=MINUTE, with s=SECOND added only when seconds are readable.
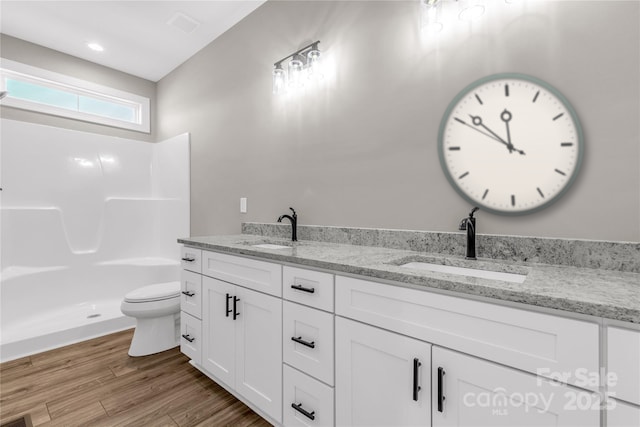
h=11 m=51 s=50
